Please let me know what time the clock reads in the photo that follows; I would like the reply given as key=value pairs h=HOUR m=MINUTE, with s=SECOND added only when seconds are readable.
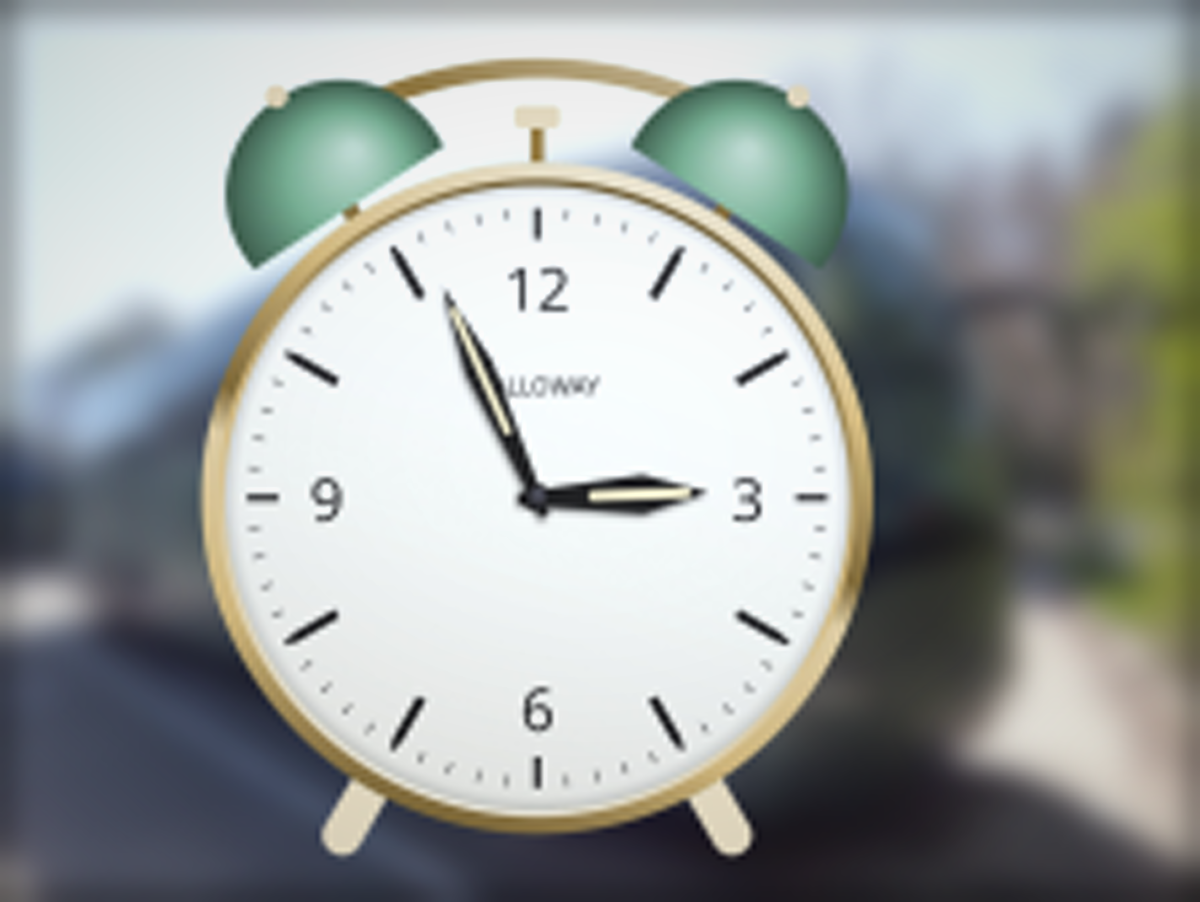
h=2 m=56
